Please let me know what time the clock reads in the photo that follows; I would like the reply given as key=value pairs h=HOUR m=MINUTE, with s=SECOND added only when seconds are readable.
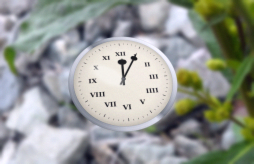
h=12 m=5
